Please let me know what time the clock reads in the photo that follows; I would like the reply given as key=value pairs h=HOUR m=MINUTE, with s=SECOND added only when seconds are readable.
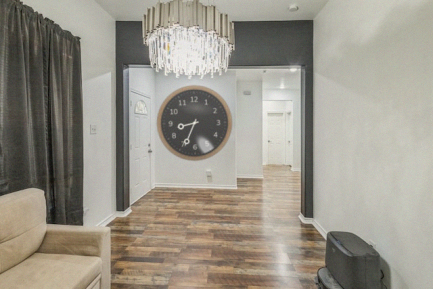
h=8 m=34
